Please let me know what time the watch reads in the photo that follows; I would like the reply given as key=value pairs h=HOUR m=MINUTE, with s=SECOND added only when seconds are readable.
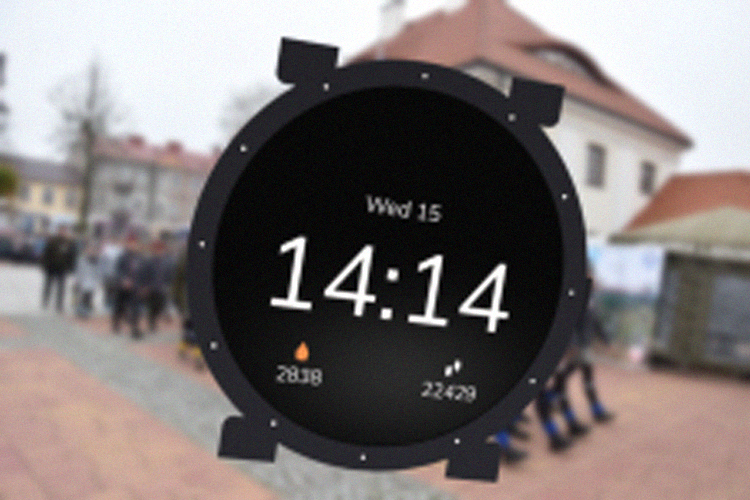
h=14 m=14
